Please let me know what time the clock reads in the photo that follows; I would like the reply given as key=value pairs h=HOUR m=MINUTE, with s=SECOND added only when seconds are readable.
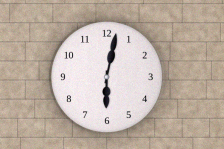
h=6 m=2
